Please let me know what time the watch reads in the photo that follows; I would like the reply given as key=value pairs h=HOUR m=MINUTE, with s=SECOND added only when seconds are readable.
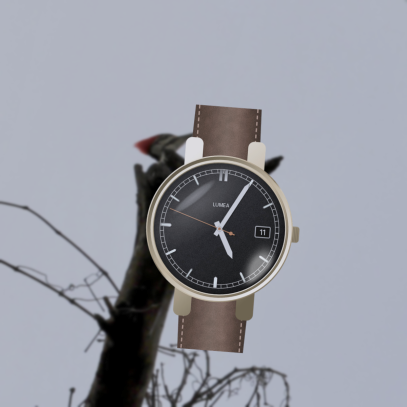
h=5 m=4 s=48
